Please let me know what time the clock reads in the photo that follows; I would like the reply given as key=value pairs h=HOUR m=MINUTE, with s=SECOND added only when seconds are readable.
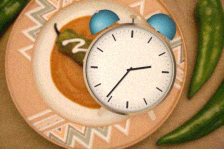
h=2 m=36
